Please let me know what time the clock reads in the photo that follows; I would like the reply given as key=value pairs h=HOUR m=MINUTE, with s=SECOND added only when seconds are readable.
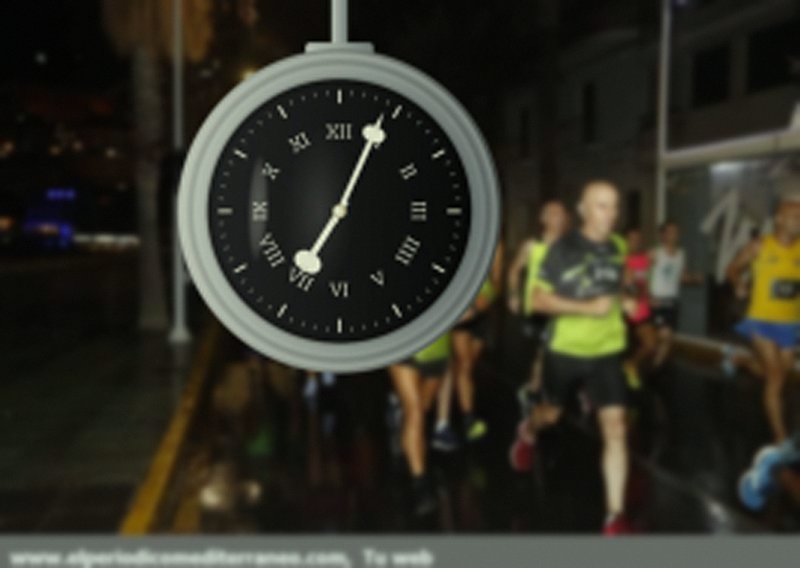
h=7 m=4
